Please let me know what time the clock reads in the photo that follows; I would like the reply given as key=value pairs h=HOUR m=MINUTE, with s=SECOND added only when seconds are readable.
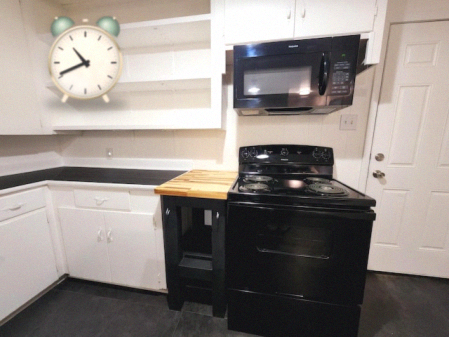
h=10 m=41
